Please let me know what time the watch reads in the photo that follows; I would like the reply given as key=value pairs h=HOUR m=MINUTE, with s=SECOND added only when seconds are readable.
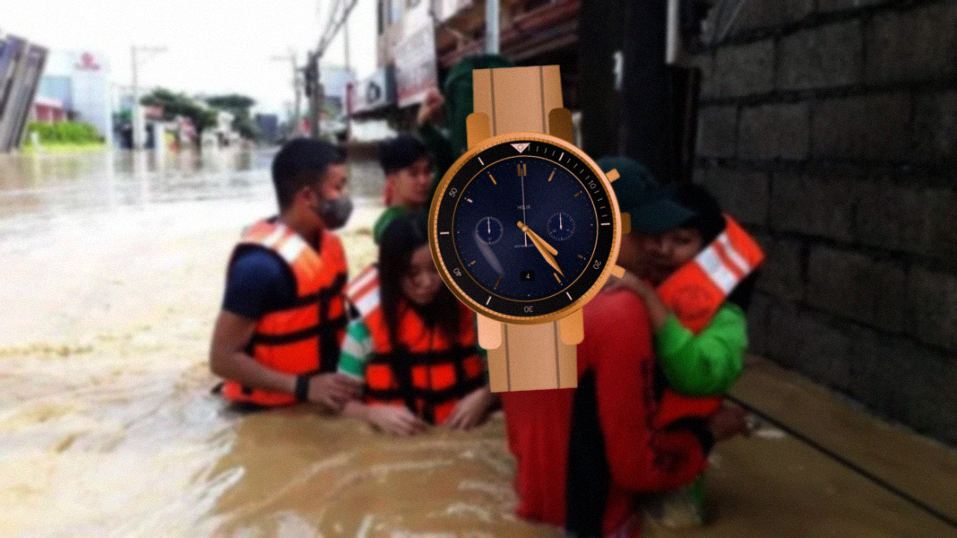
h=4 m=24
